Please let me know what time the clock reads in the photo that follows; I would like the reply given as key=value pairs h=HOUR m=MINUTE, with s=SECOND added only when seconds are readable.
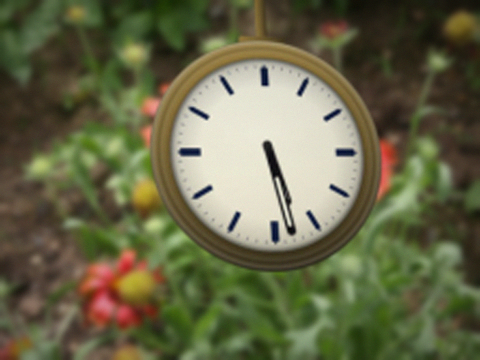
h=5 m=28
